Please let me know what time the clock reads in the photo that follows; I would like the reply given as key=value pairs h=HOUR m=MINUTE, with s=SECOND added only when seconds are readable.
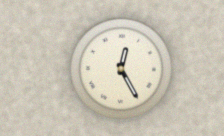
h=12 m=25
